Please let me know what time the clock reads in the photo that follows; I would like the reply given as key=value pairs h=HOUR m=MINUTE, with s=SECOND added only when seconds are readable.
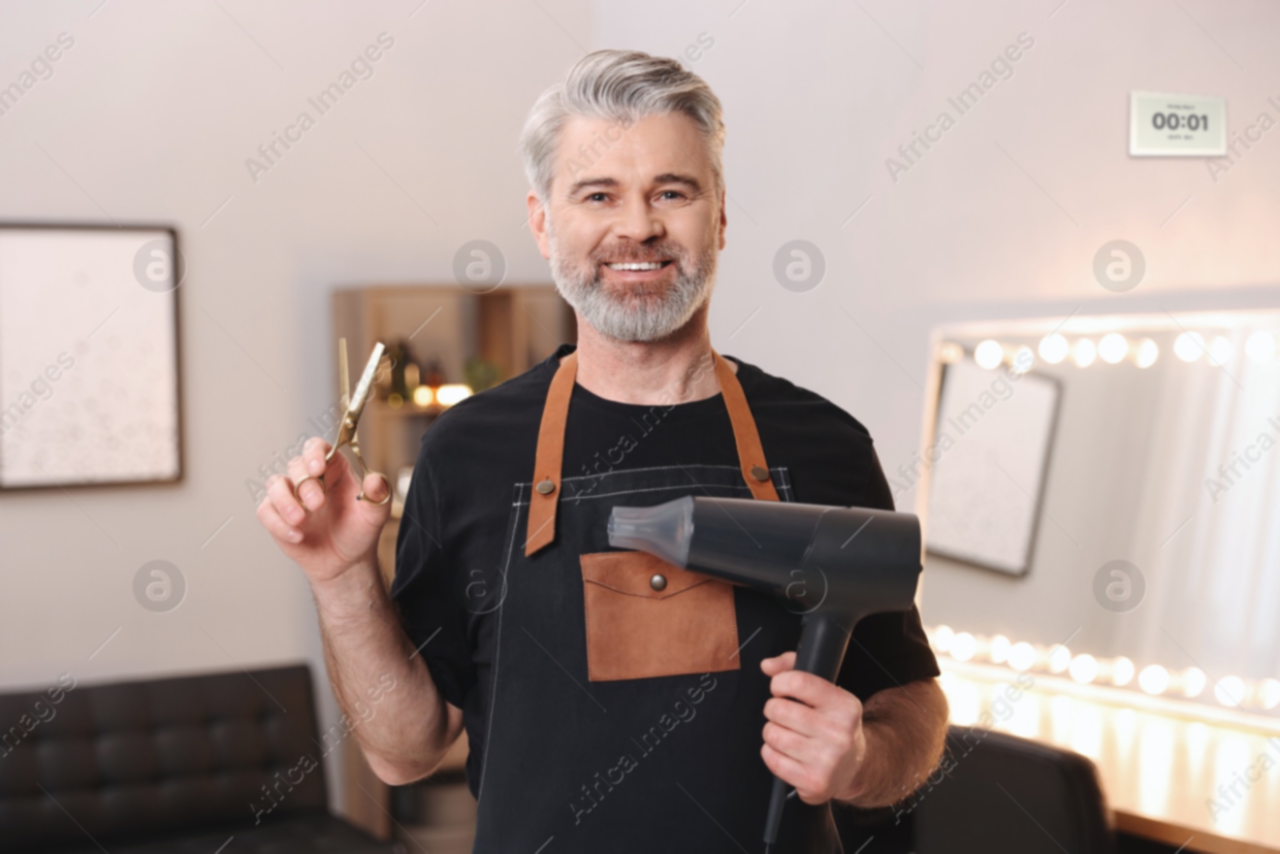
h=0 m=1
